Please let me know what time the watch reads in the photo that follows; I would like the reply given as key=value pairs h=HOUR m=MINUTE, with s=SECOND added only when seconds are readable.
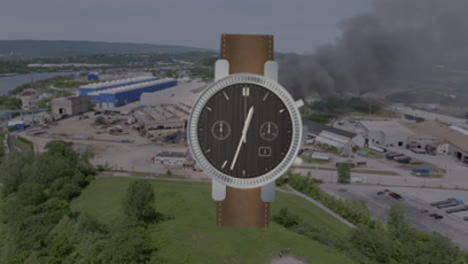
h=12 m=33
